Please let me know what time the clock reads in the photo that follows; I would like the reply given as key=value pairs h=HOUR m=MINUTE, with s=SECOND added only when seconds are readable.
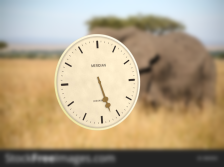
h=5 m=27
